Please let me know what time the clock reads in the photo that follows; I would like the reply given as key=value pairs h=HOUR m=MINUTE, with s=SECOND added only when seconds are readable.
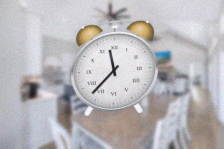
h=11 m=37
